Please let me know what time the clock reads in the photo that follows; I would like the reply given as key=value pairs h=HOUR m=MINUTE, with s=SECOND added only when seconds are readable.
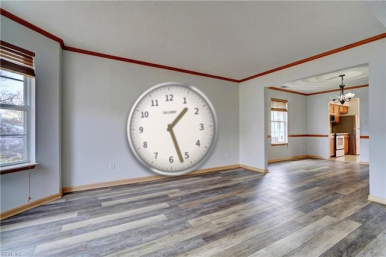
h=1 m=27
